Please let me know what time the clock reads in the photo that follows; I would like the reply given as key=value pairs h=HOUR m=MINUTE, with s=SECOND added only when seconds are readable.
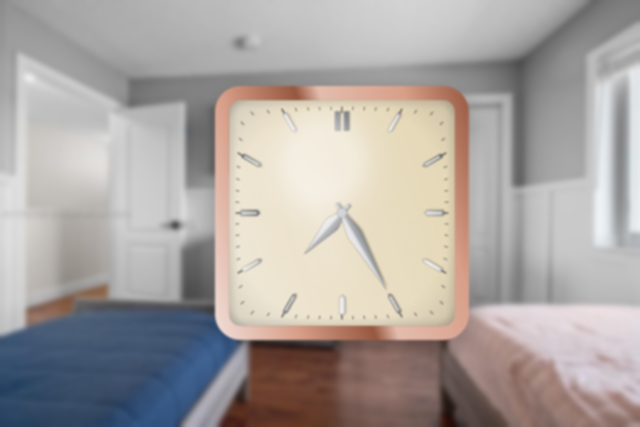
h=7 m=25
